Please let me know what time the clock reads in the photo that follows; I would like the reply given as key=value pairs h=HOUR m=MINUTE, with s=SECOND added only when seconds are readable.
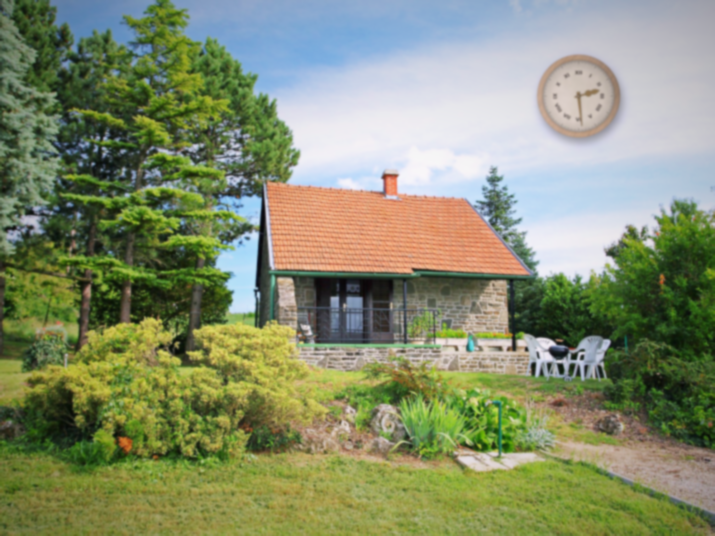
h=2 m=29
